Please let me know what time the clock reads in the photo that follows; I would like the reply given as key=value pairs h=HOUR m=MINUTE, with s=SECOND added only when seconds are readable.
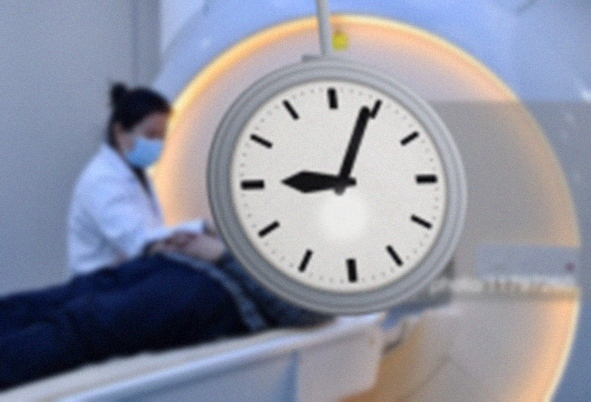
h=9 m=4
